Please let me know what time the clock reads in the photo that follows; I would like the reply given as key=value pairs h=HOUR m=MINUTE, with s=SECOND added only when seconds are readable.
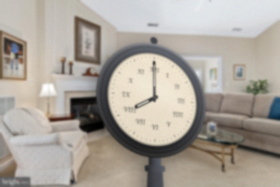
h=8 m=0
